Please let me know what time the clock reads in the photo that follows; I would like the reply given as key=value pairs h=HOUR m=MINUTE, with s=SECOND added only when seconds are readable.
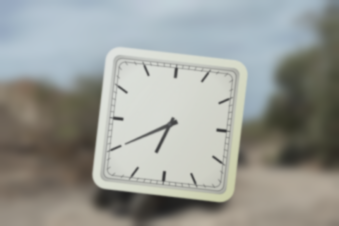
h=6 m=40
